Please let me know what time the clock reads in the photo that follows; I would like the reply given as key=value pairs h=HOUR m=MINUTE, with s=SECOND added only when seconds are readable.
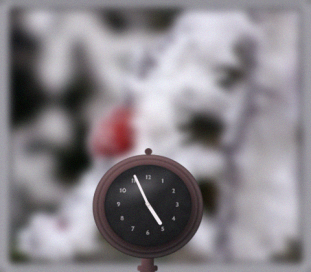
h=4 m=56
